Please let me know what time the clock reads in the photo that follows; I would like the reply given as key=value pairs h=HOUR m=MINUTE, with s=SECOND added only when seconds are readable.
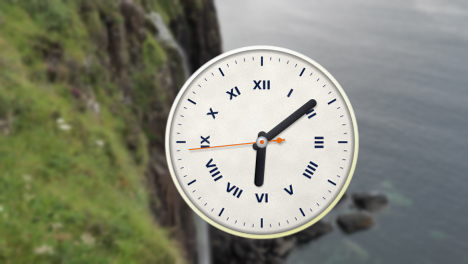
h=6 m=8 s=44
